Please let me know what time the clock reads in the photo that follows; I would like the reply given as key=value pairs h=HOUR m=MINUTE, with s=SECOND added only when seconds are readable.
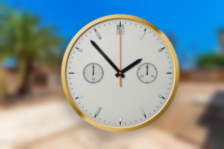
h=1 m=53
